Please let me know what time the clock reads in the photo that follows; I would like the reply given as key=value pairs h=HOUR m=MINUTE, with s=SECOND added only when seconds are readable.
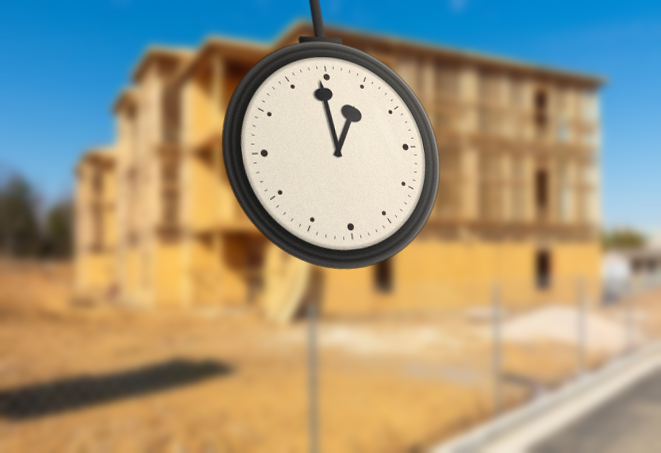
h=12 m=59
